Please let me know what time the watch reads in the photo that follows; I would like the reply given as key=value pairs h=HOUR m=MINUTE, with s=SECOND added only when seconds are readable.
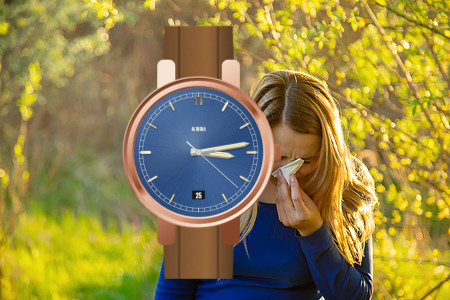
h=3 m=13 s=22
